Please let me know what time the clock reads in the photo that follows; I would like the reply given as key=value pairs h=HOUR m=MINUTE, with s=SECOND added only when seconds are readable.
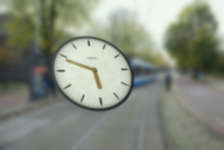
h=5 m=49
